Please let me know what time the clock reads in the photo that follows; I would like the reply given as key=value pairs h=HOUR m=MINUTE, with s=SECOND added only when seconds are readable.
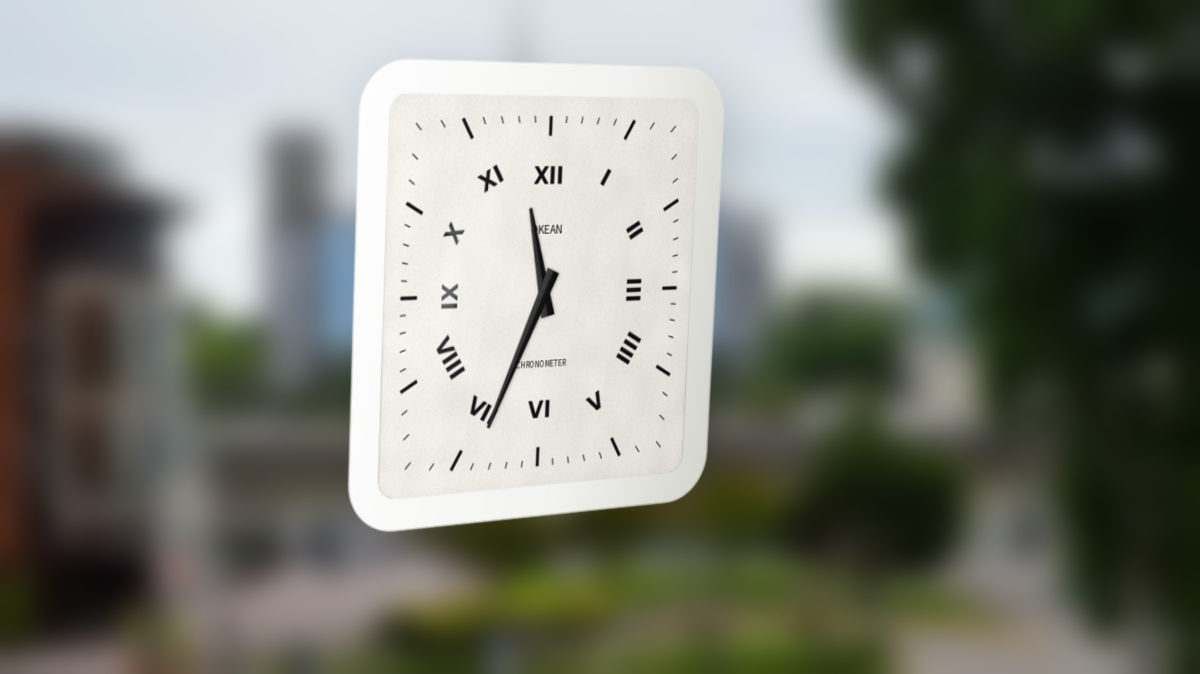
h=11 m=34
